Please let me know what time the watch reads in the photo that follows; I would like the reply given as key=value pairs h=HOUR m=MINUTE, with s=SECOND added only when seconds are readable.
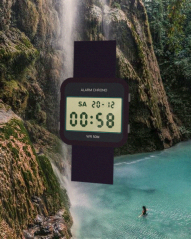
h=0 m=58
